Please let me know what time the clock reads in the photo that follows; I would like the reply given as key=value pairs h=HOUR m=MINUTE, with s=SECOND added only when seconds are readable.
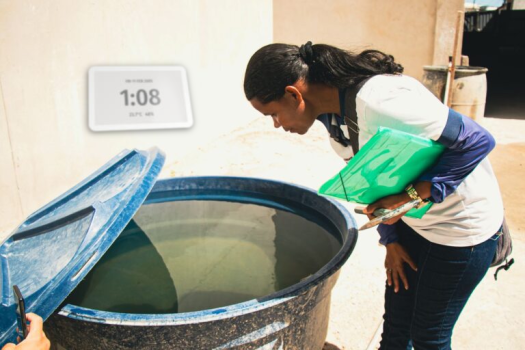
h=1 m=8
